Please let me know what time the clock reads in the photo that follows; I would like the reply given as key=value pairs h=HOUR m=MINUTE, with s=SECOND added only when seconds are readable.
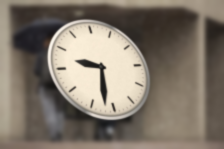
h=9 m=32
